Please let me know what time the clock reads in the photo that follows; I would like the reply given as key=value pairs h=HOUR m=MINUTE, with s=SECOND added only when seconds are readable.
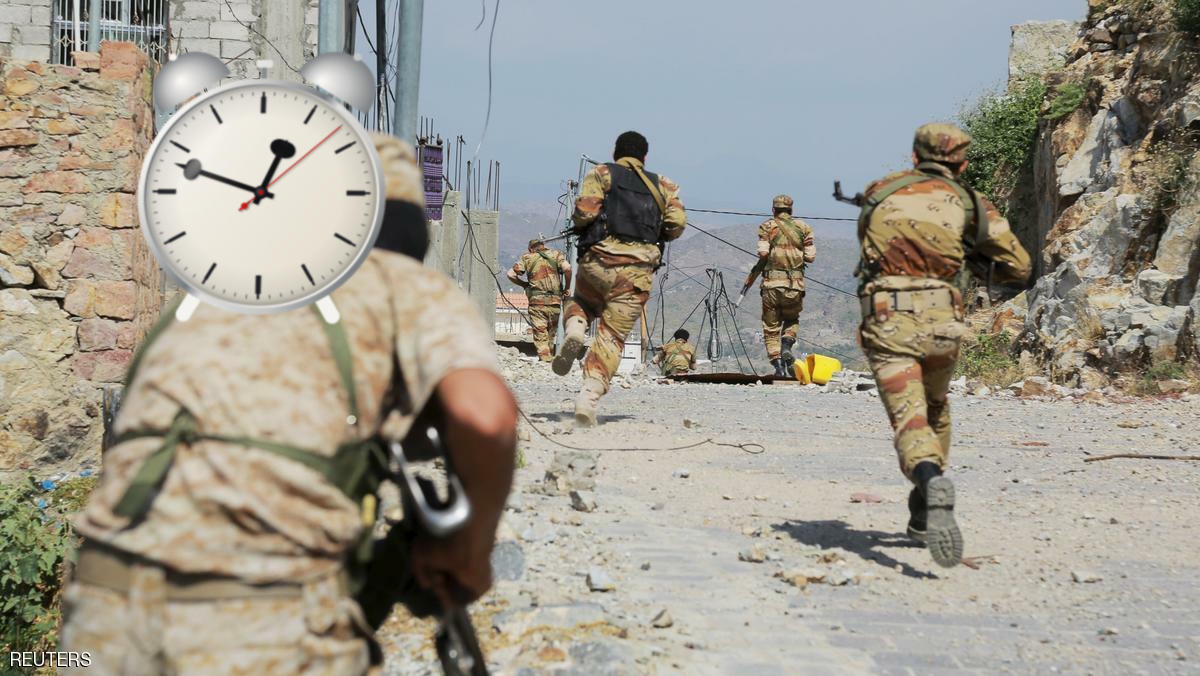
h=12 m=48 s=8
